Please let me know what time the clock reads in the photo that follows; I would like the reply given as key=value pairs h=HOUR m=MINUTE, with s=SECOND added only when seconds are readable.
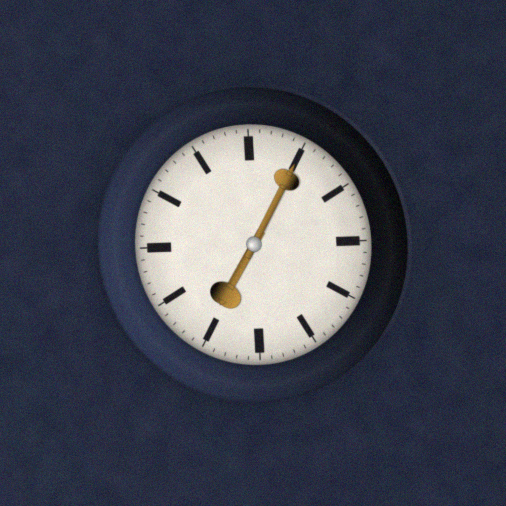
h=7 m=5
